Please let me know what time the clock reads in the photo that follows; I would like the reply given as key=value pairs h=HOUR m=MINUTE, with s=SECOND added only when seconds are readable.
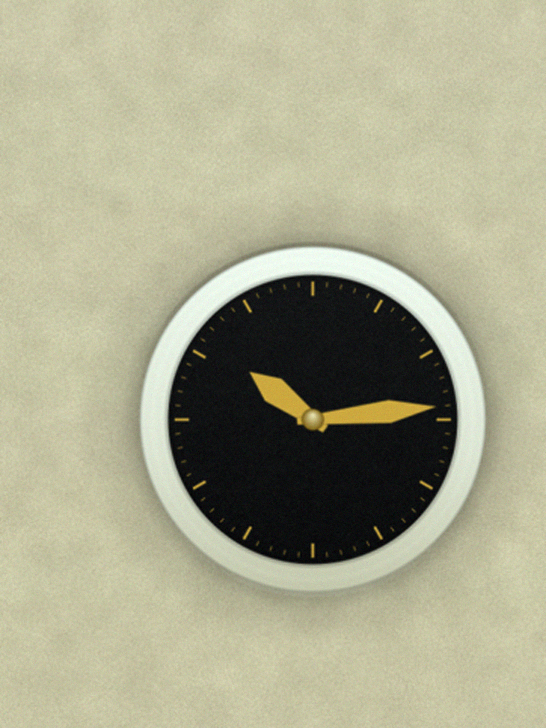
h=10 m=14
